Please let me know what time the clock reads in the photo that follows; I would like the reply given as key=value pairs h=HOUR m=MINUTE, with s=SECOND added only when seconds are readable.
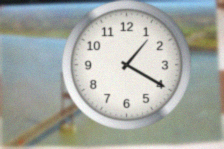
h=1 m=20
